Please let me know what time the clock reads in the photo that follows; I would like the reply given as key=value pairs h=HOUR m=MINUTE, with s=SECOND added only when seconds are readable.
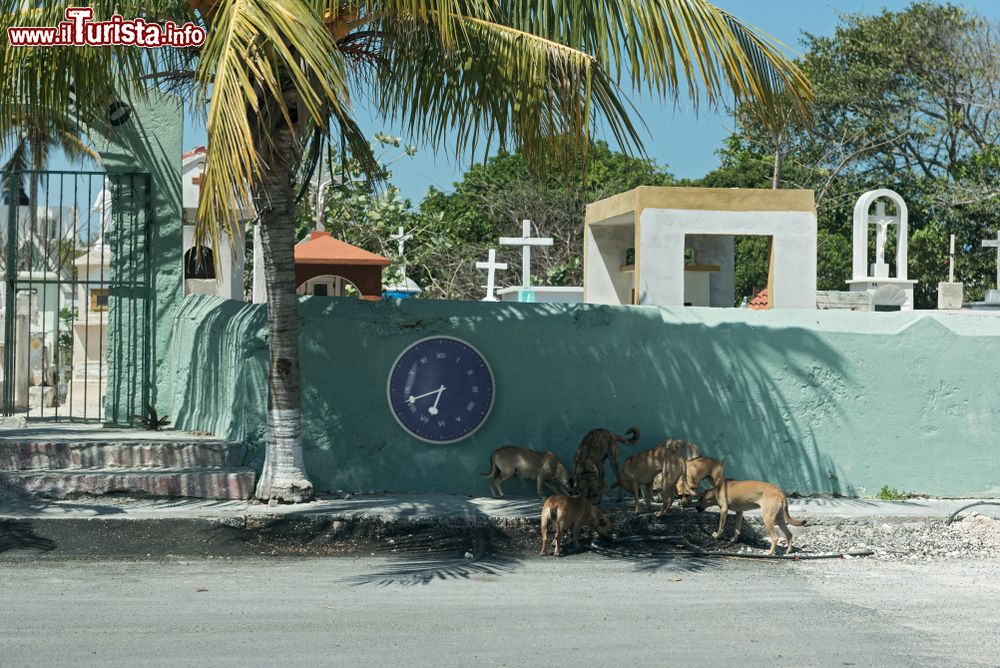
h=6 m=42
